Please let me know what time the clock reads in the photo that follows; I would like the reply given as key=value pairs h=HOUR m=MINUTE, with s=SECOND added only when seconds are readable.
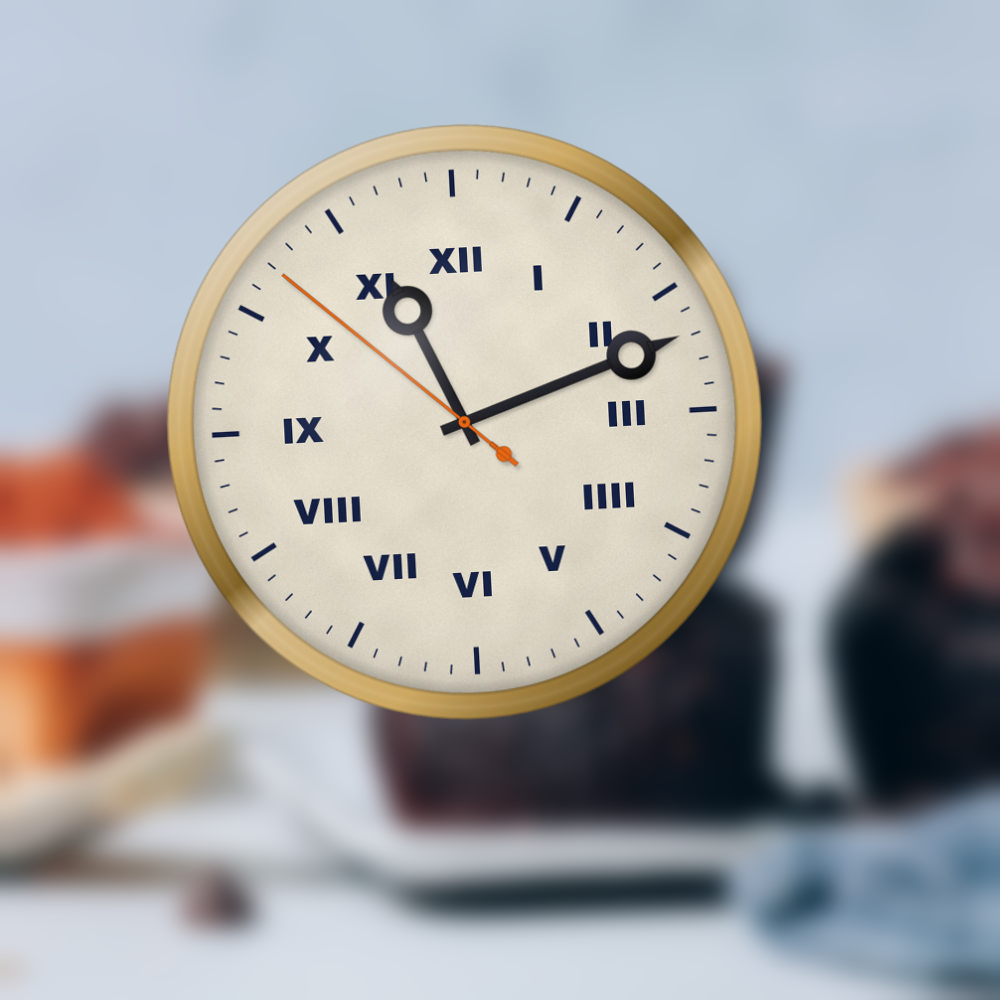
h=11 m=11 s=52
